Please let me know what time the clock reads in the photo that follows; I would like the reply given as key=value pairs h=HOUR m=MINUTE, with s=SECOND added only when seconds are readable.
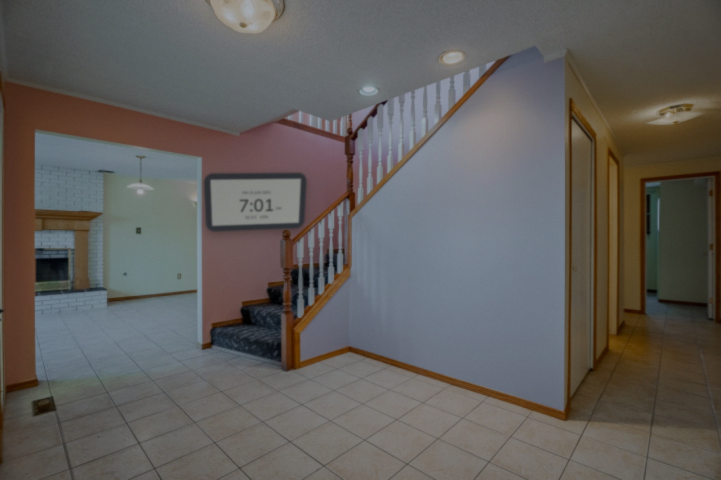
h=7 m=1
